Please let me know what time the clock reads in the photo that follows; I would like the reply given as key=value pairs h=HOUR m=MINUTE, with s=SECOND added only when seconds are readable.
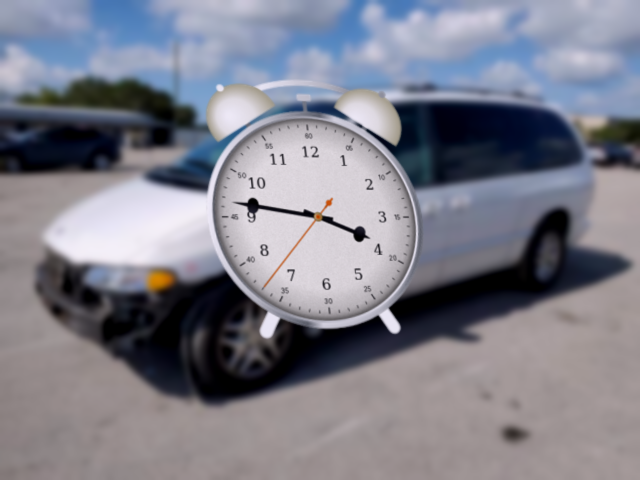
h=3 m=46 s=37
